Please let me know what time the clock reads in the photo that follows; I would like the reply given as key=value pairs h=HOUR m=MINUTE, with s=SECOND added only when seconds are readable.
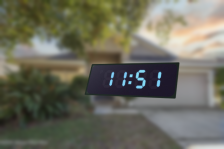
h=11 m=51
